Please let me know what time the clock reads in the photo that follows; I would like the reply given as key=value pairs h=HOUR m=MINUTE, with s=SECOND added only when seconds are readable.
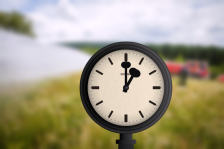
h=1 m=0
